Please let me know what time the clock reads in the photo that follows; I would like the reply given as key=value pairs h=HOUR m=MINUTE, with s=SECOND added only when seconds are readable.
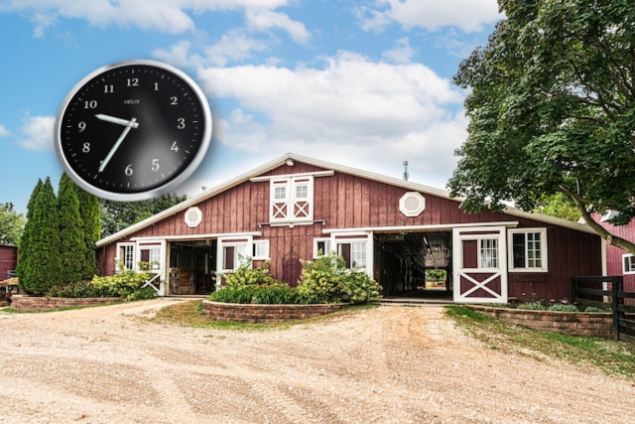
h=9 m=35
